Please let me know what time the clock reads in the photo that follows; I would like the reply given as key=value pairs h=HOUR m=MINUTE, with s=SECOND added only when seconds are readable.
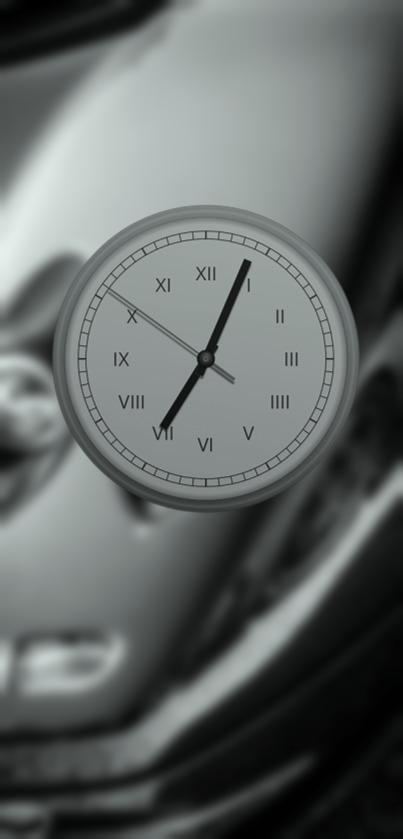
h=7 m=3 s=51
